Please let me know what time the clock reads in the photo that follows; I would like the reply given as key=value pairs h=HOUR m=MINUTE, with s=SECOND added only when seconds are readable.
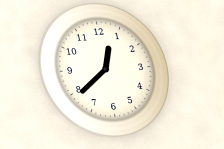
h=12 m=39
